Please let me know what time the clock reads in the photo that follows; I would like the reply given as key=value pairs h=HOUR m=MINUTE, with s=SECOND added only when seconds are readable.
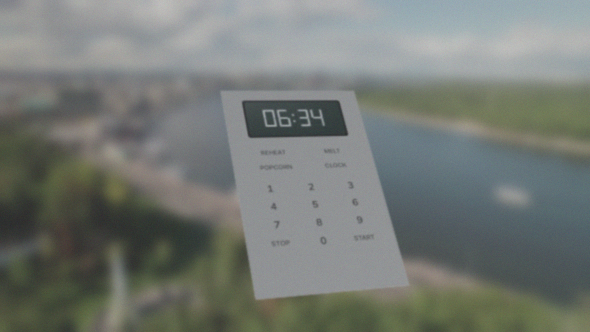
h=6 m=34
